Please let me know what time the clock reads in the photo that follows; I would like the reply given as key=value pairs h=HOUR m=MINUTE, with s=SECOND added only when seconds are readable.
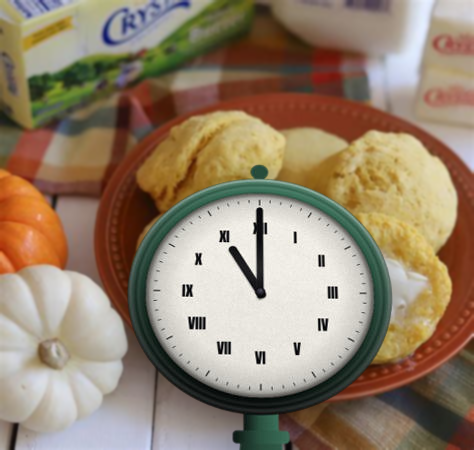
h=11 m=0
